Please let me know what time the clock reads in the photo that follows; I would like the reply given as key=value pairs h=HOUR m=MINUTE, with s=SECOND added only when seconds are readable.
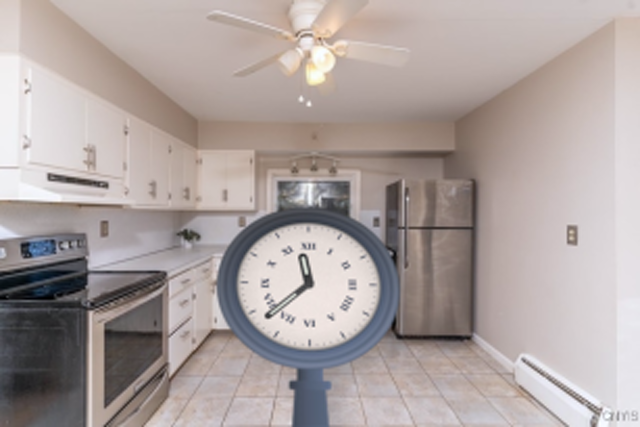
h=11 m=38
